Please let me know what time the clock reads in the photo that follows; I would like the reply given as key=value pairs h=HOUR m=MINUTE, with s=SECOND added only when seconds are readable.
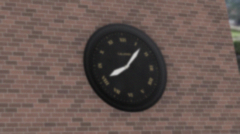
h=8 m=7
